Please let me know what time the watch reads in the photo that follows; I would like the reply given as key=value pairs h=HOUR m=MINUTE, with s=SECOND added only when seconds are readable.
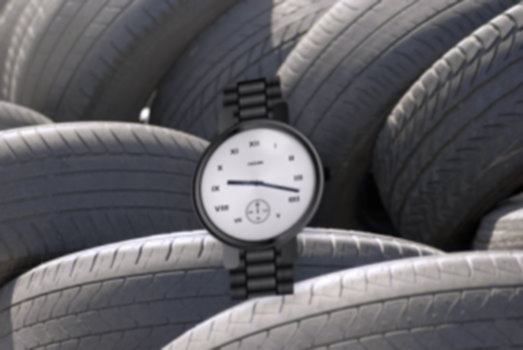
h=9 m=18
